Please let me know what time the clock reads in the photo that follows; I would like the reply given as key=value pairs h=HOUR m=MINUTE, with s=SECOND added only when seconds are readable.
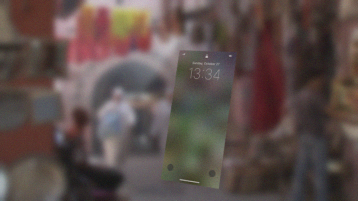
h=13 m=34
